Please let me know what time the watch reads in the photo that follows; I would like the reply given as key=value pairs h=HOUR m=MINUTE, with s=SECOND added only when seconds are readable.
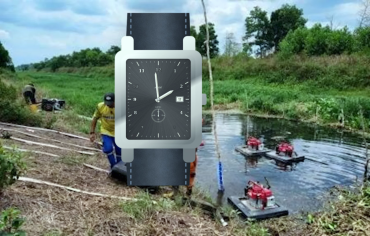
h=1 m=59
